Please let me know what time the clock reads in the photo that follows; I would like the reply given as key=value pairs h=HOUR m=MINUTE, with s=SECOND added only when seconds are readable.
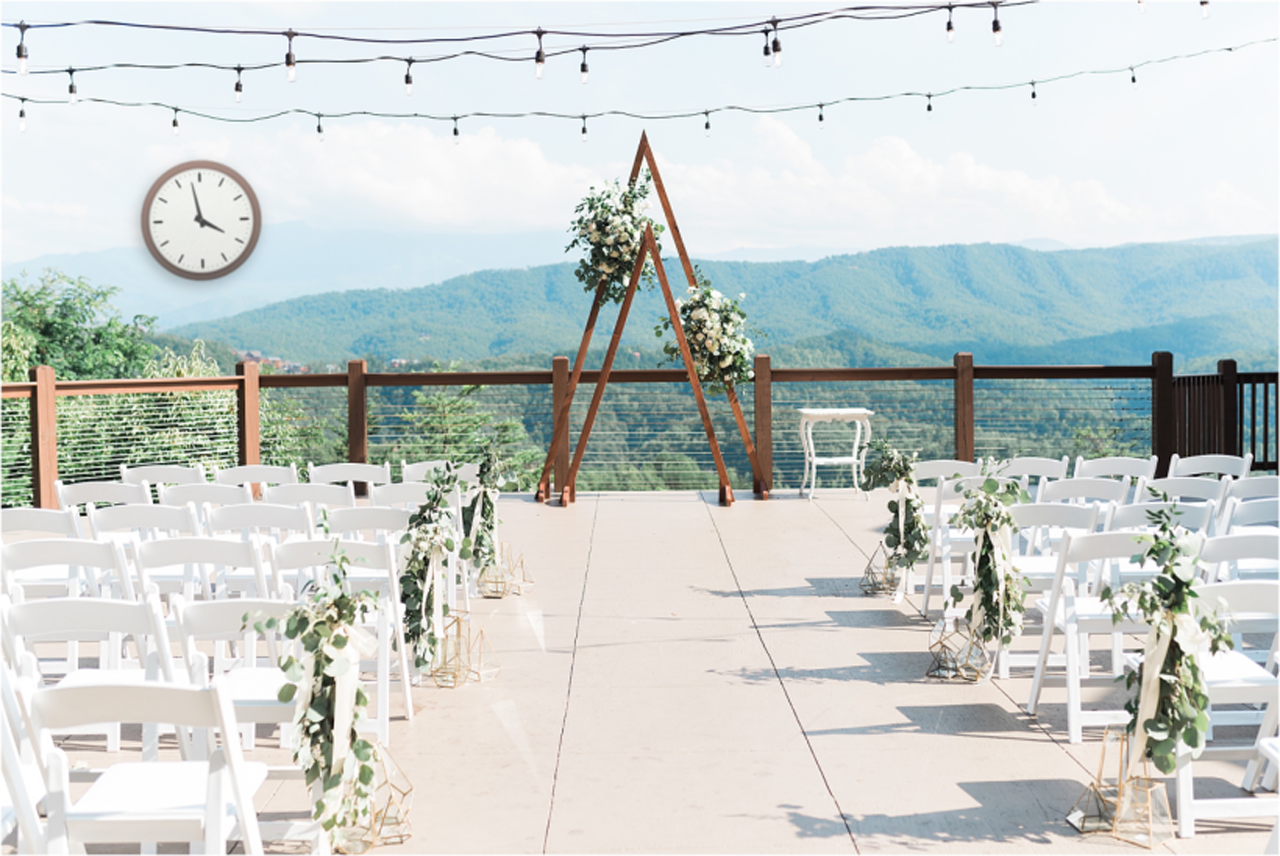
h=3 m=58
